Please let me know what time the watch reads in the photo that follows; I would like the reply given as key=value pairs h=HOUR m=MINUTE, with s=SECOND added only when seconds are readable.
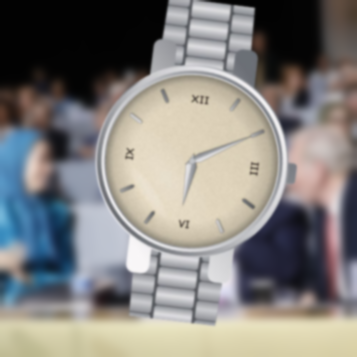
h=6 m=10
